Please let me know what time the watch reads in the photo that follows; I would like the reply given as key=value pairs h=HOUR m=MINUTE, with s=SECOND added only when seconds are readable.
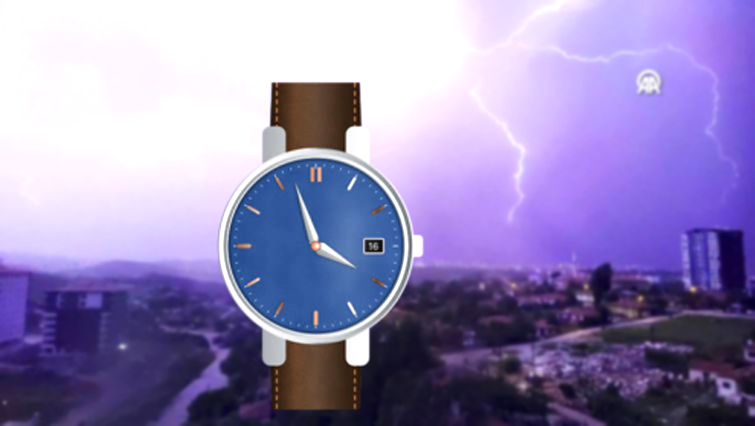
h=3 m=57
